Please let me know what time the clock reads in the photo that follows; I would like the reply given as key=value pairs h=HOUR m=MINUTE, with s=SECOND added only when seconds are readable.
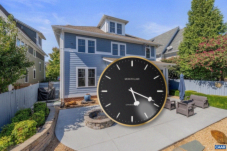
h=5 m=19
